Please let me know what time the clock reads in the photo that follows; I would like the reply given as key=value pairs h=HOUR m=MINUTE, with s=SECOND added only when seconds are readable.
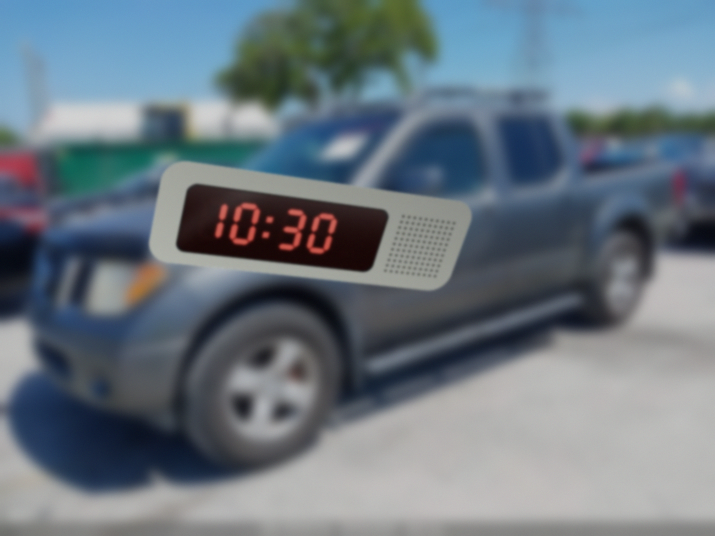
h=10 m=30
